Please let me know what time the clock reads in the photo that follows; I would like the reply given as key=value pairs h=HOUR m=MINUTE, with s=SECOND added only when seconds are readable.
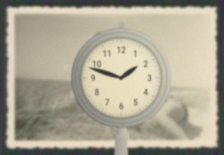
h=1 m=48
